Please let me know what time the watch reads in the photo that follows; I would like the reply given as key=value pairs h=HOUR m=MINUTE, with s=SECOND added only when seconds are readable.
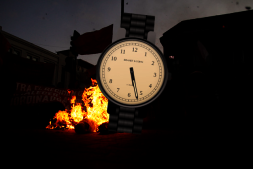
h=5 m=27
